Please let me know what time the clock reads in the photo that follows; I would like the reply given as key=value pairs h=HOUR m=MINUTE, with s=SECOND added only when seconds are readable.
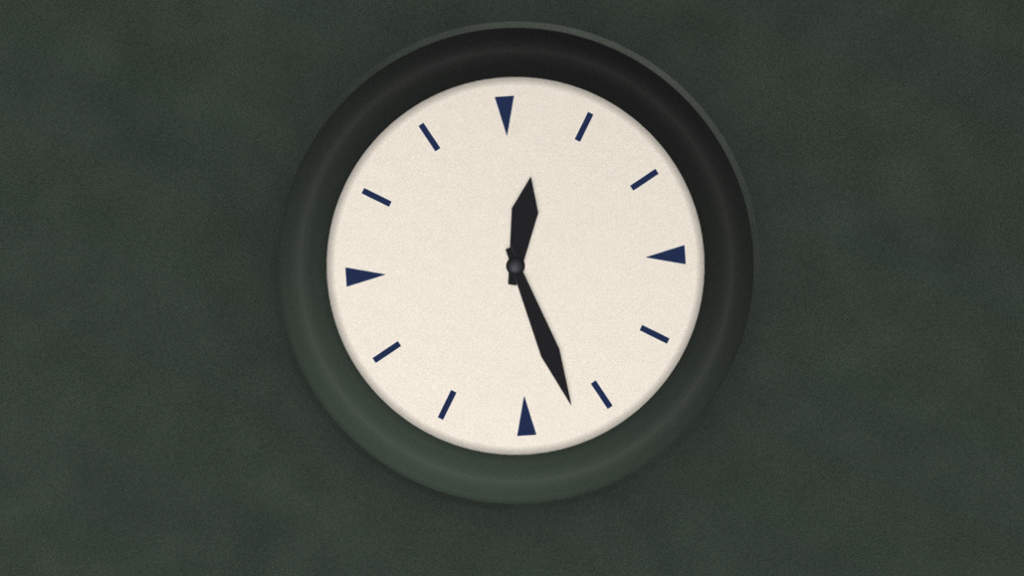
h=12 m=27
